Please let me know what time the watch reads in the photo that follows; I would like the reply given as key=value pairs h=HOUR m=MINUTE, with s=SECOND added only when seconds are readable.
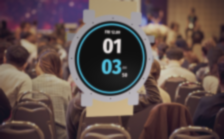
h=1 m=3
